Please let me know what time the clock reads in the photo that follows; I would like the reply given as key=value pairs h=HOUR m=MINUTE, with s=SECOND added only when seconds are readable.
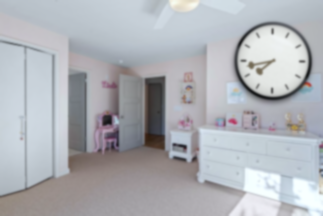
h=7 m=43
